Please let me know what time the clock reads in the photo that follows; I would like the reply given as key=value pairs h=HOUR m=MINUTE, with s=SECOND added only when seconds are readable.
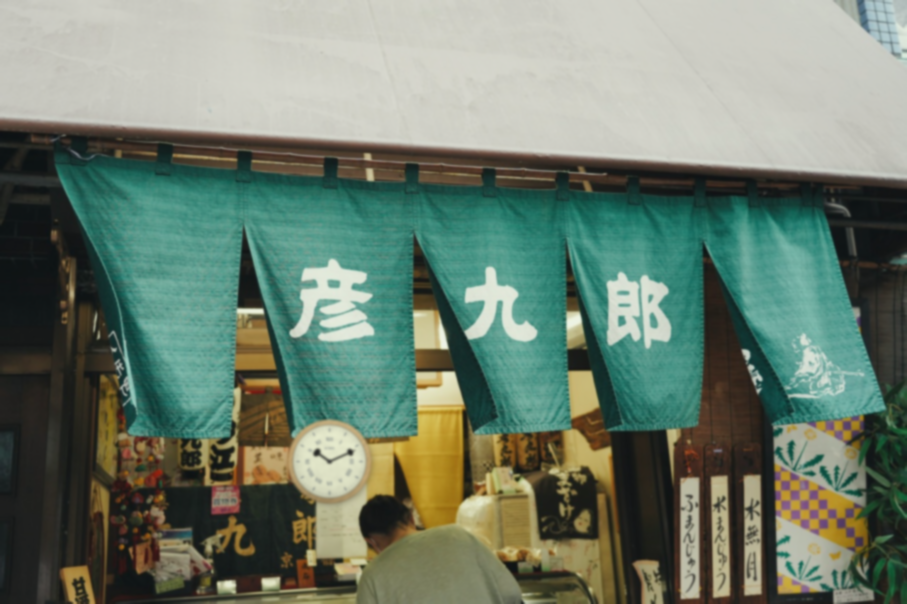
h=10 m=11
